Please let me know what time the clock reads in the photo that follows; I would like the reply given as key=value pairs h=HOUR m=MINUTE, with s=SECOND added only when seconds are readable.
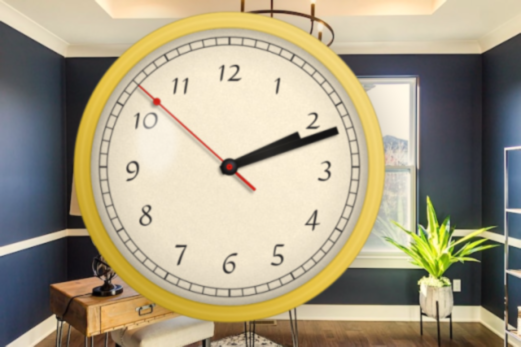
h=2 m=11 s=52
